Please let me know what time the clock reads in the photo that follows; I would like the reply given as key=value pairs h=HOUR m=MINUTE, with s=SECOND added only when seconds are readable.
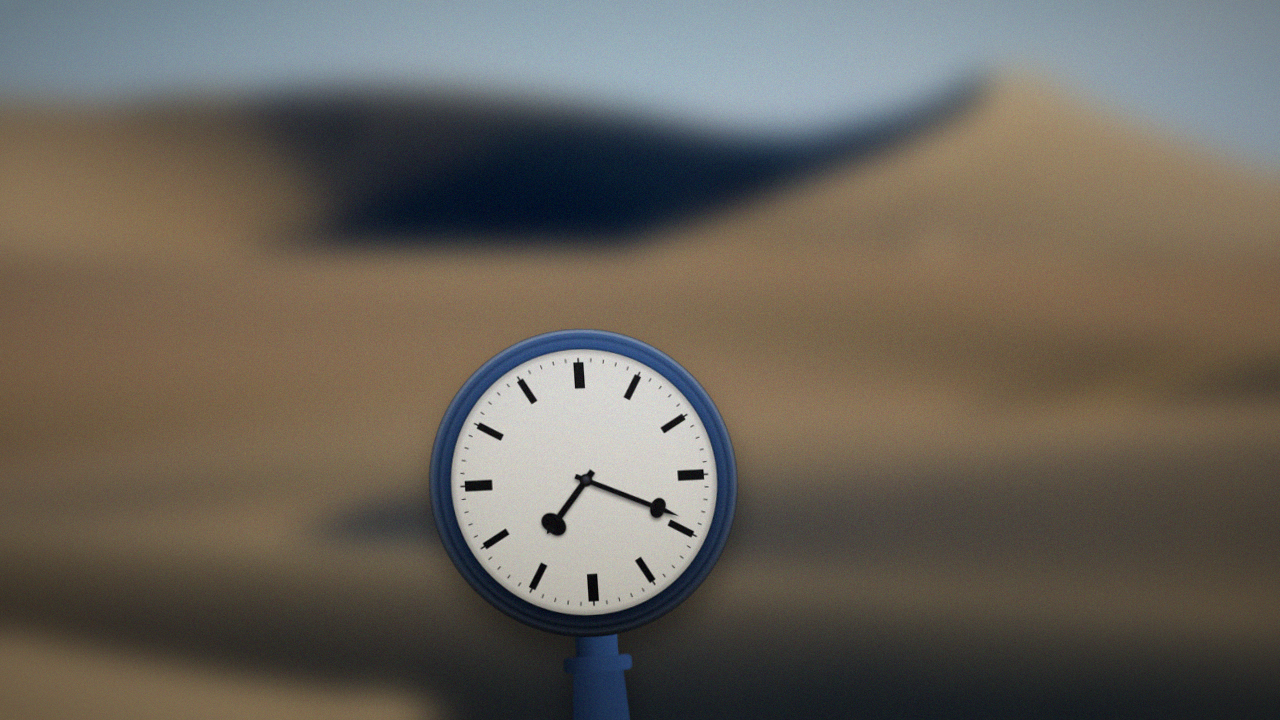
h=7 m=19
